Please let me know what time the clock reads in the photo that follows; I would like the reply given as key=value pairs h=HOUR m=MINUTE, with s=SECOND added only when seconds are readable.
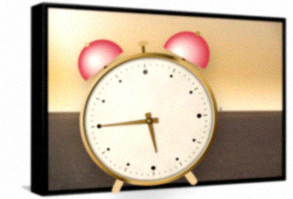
h=5 m=45
